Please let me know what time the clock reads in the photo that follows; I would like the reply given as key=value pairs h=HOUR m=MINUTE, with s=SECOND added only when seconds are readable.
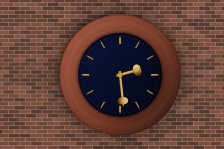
h=2 m=29
